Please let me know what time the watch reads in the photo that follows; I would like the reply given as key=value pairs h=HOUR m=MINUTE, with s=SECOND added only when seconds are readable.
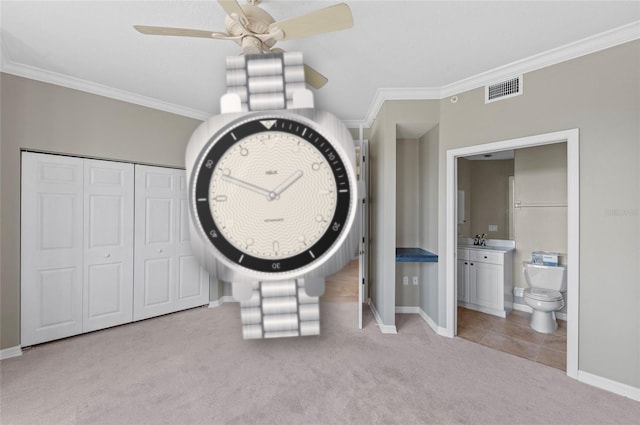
h=1 m=49
